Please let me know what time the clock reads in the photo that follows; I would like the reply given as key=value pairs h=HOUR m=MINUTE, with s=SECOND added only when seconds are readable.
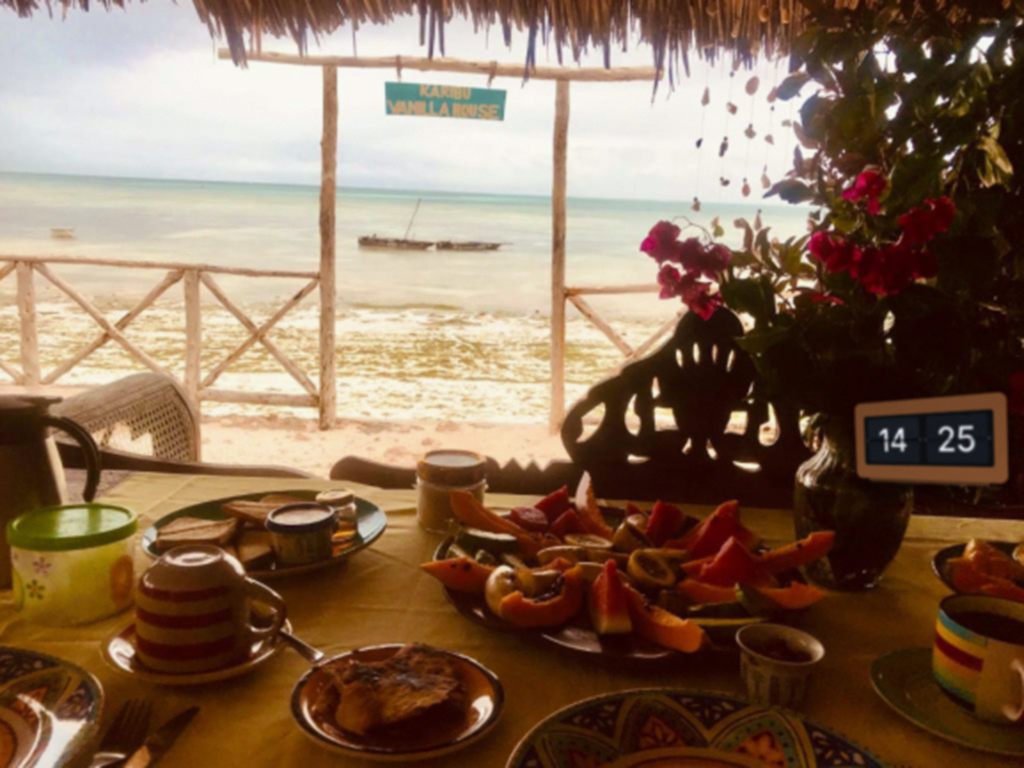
h=14 m=25
